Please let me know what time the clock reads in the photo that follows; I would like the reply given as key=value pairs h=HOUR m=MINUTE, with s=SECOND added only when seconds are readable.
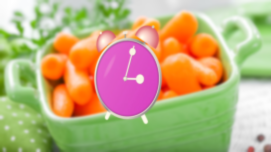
h=3 m=3
